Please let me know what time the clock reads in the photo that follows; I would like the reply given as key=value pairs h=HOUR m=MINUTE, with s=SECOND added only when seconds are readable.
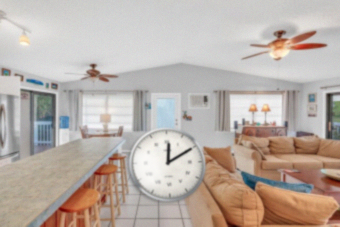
h=12 m=10
